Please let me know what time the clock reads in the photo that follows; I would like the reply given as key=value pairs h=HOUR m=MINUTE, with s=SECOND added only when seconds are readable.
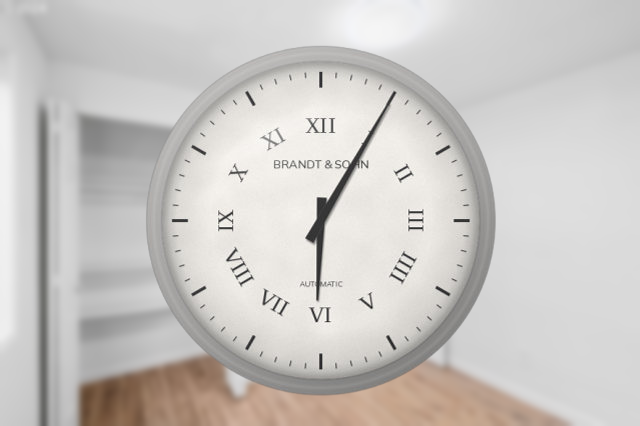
h=6 m=5
